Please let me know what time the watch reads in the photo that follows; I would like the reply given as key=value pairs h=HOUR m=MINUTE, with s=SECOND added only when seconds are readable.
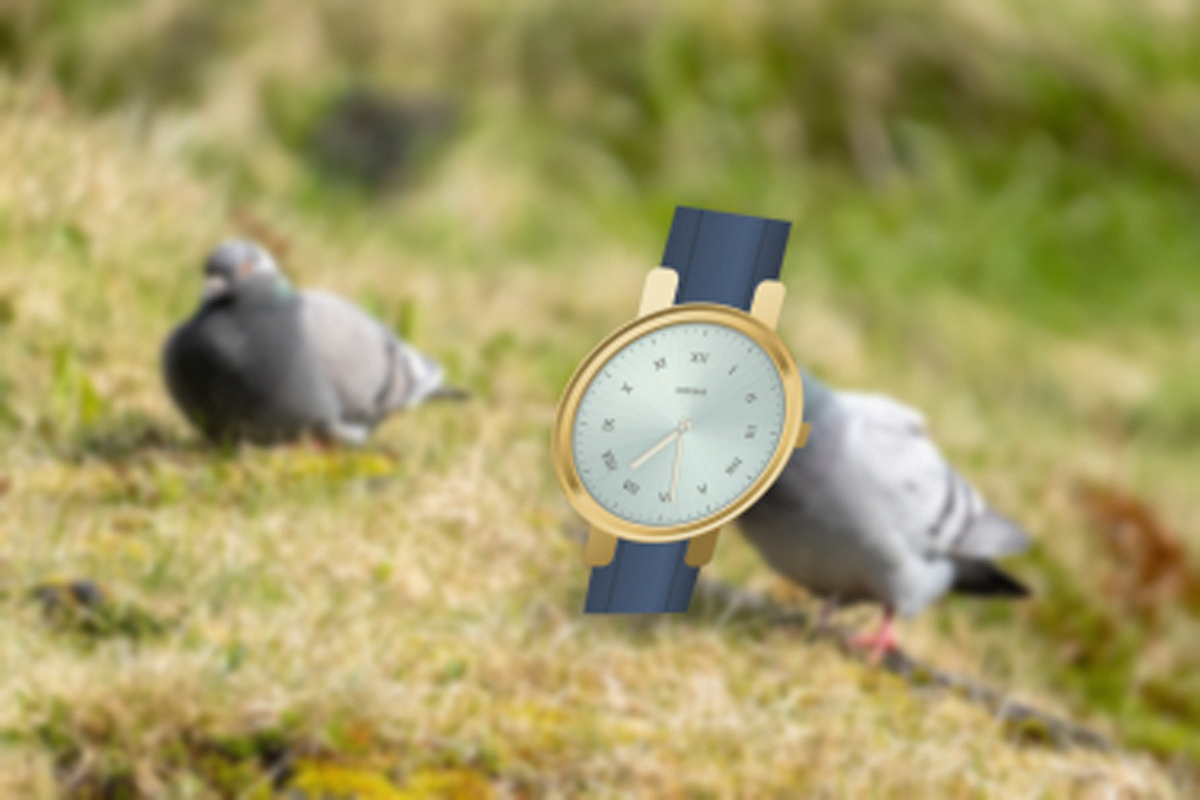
h=7 m=29
